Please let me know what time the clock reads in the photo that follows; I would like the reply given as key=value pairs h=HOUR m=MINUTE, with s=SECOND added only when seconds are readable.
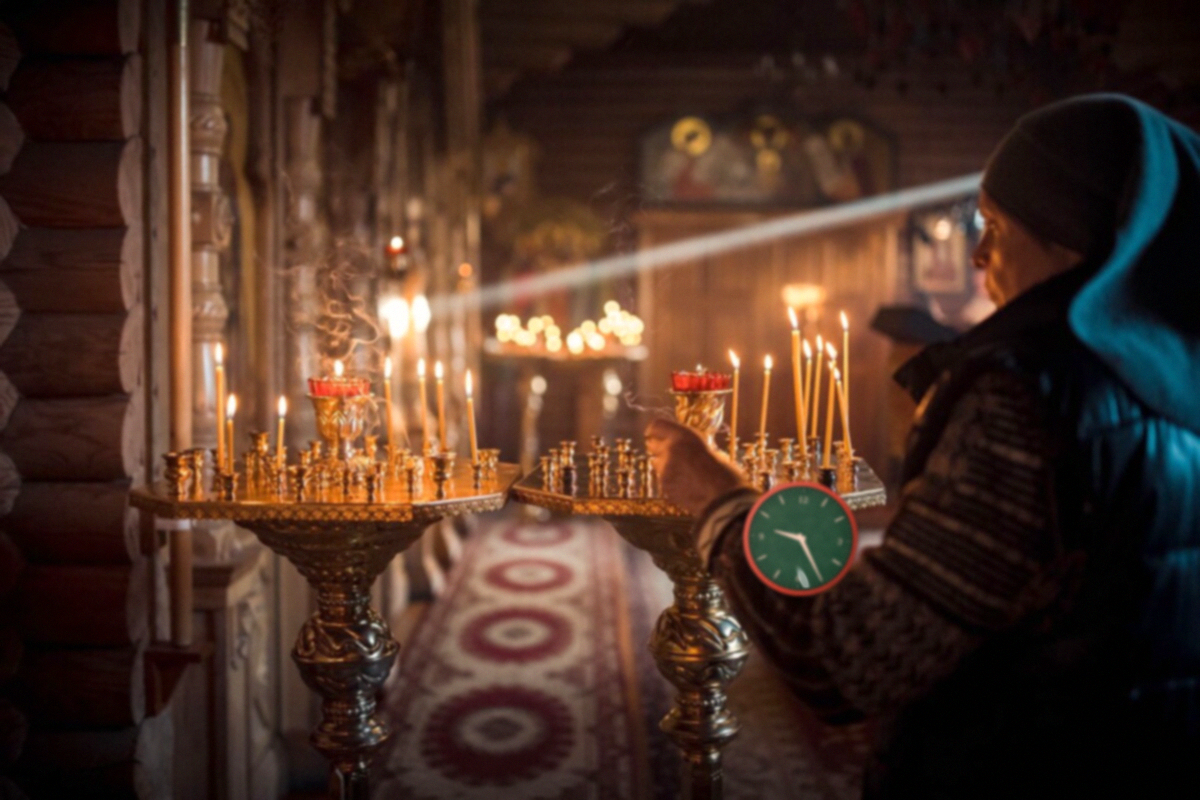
h=9 m=25
